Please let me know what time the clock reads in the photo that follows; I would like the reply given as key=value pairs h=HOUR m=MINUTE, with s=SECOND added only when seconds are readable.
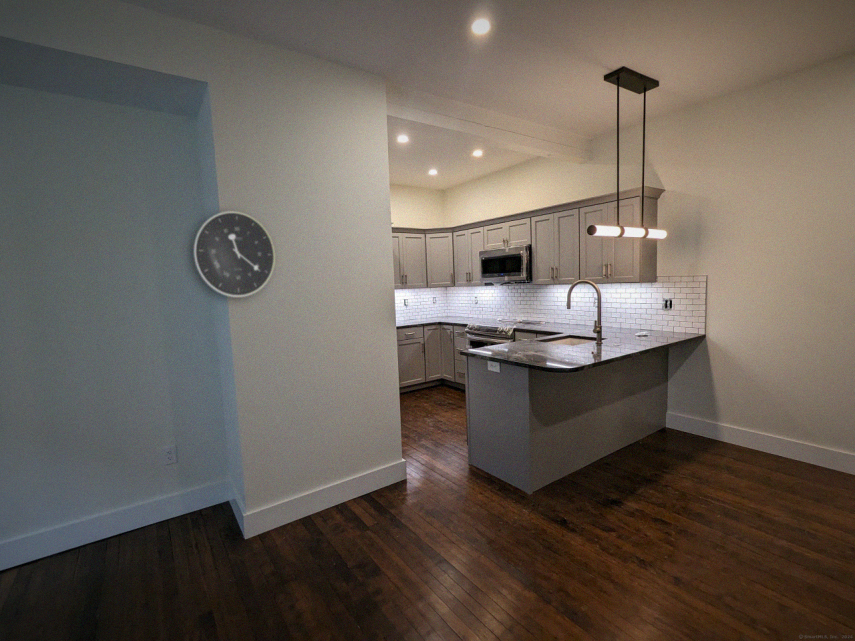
h=11 m=21
